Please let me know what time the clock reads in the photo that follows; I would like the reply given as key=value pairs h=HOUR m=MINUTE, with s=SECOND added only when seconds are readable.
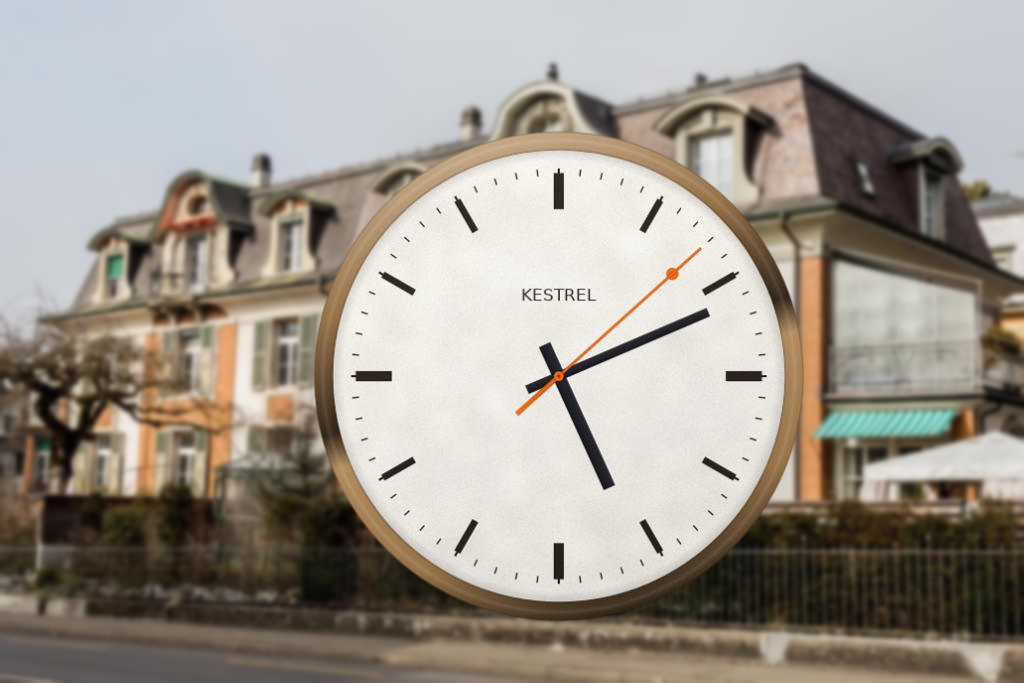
h=5 m=11 s=8
